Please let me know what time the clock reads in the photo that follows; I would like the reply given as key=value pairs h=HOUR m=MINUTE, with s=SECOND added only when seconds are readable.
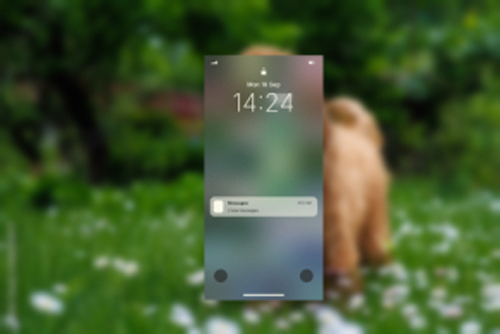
h=14 m=24
